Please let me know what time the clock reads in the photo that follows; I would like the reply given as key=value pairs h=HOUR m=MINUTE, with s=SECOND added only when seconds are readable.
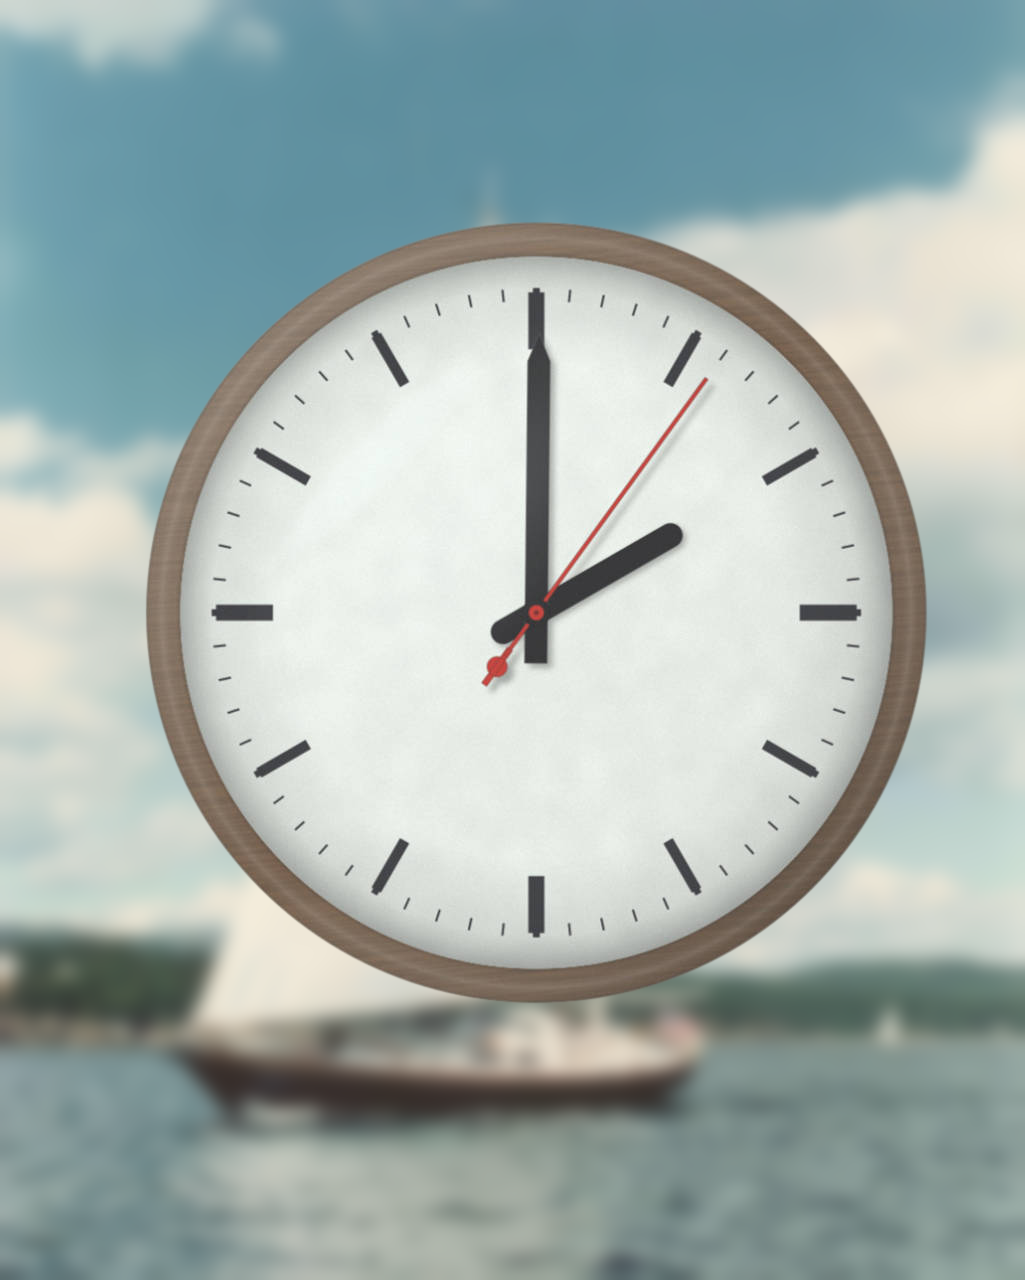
h=2 m=0 s=6
